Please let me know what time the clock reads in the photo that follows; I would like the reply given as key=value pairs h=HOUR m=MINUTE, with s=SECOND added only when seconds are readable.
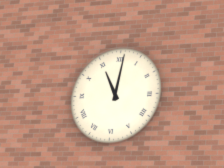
h=11 m=1
